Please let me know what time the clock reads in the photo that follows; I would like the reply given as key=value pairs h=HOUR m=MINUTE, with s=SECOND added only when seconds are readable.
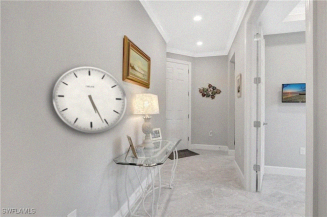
h=5 m=26
